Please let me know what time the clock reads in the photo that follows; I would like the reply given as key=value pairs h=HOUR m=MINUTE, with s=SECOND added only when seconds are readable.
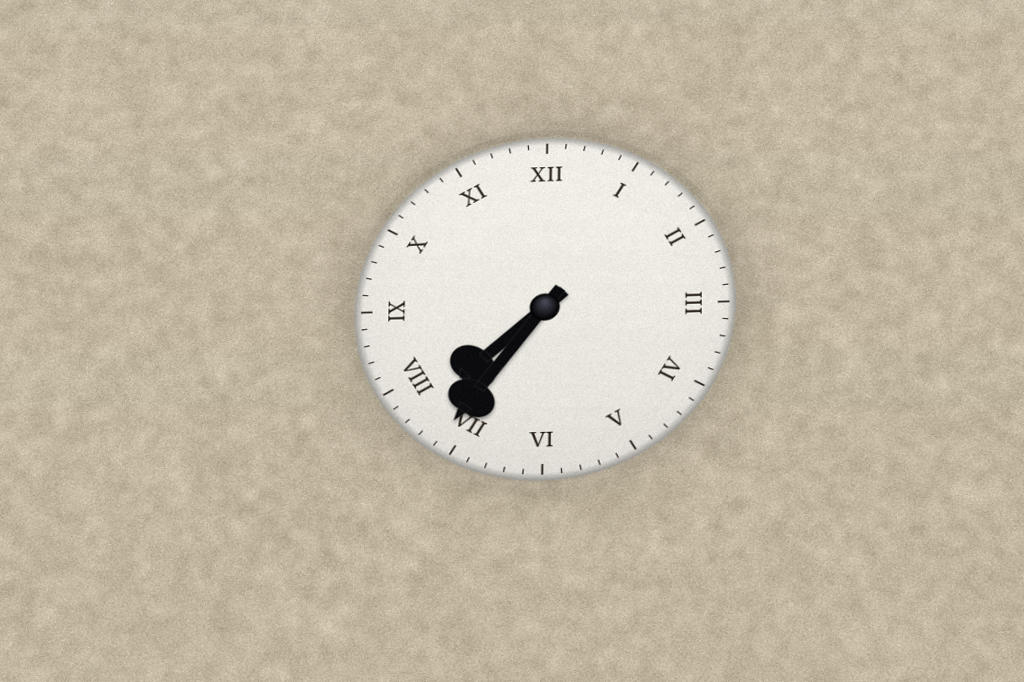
h=7 m=36
